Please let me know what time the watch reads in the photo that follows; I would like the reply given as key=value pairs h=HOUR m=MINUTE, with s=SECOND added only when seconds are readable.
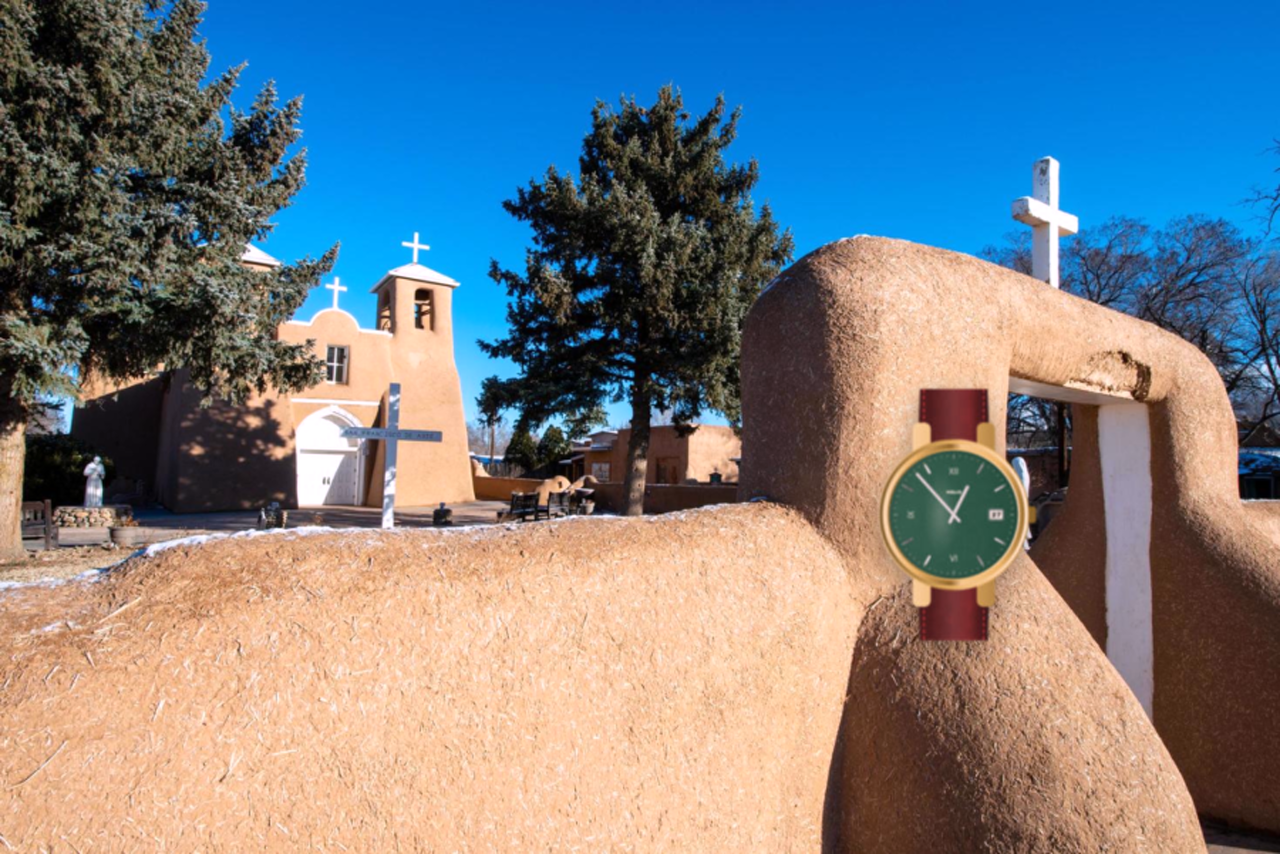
h=12 m=53
